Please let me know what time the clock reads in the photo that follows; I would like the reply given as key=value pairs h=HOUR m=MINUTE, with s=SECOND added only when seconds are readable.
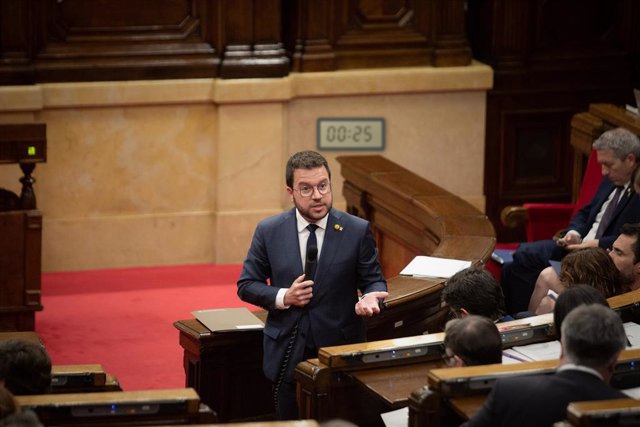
h=0 m=25
